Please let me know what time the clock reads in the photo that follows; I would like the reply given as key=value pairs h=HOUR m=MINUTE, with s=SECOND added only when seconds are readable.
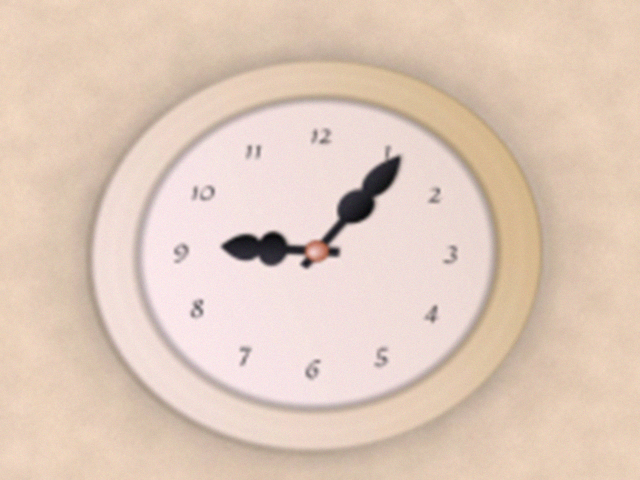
h=9 m=6
